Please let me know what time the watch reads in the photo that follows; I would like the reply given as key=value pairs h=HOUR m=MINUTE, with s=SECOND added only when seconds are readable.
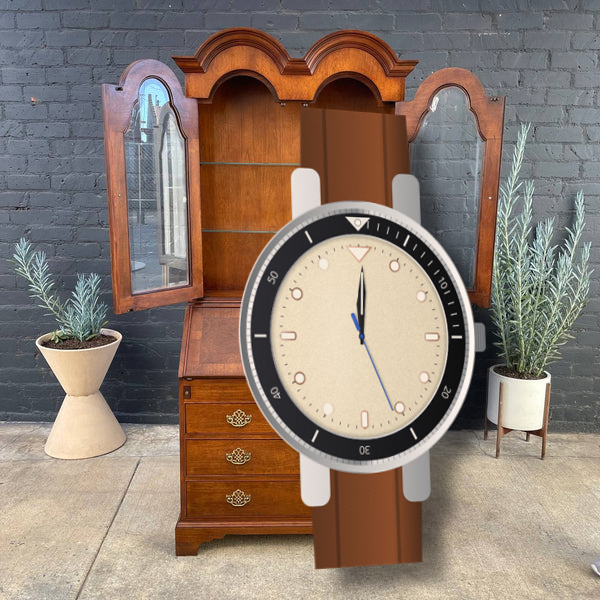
h=12 m=0 s=26
